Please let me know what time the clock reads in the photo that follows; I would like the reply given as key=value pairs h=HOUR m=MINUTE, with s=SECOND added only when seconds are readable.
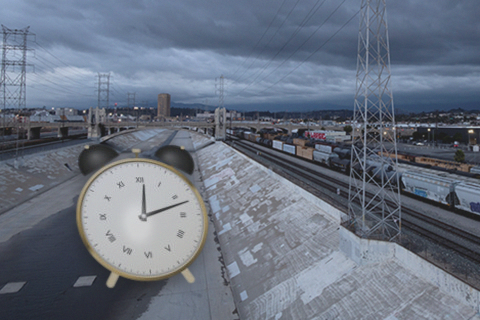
h=12 m=12
